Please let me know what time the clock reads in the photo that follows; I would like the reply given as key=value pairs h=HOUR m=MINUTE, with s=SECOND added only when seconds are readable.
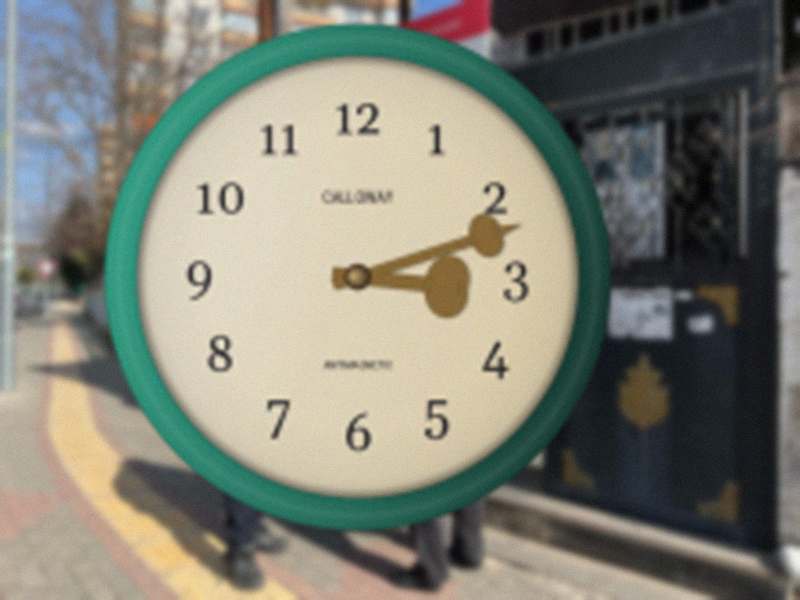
h=3 m=12
